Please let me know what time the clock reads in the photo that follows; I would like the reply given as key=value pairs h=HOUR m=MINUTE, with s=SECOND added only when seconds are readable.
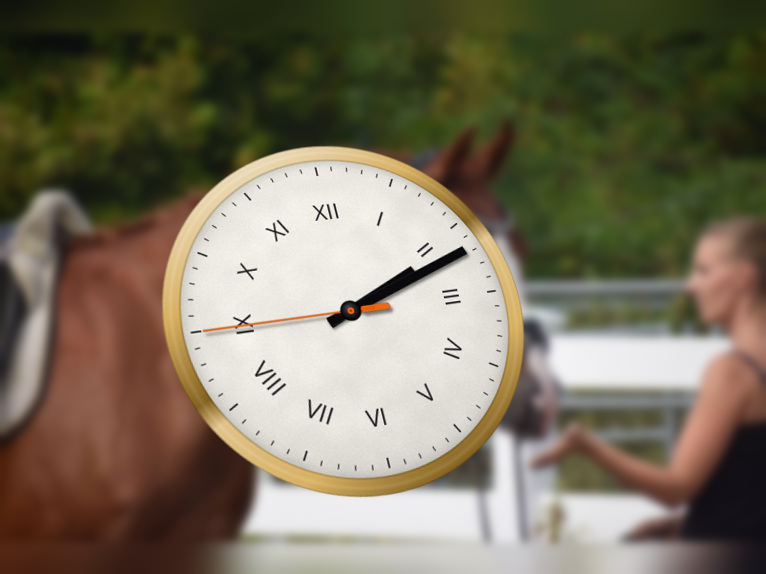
h=2 m=11 s=45
